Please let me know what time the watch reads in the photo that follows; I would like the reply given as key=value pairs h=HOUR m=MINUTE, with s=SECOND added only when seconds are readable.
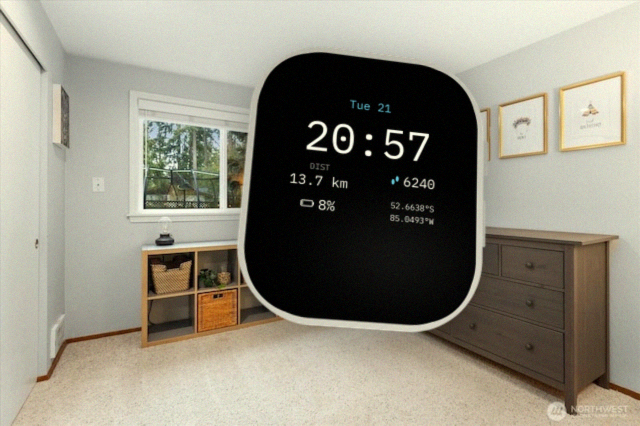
h=20 m=57
